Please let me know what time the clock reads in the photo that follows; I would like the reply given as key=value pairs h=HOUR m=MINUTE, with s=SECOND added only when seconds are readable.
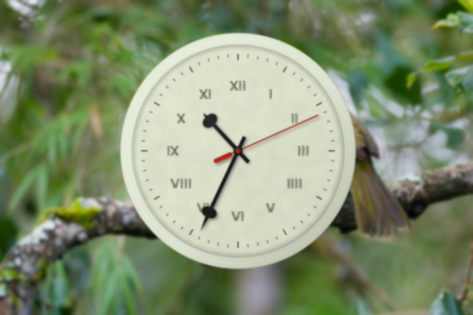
h=10 m=34 s=11
